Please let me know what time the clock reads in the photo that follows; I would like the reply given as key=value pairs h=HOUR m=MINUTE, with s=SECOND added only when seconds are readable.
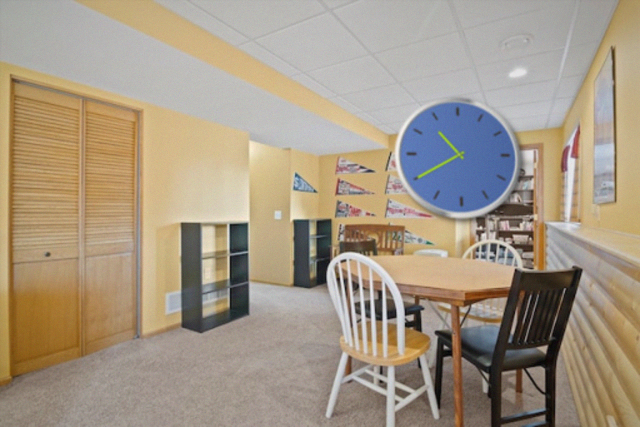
h=10 m=40
